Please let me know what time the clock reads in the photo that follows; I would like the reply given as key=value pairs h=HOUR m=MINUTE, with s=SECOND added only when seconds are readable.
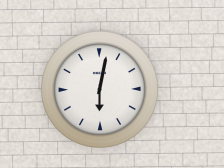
h=6 m=2
